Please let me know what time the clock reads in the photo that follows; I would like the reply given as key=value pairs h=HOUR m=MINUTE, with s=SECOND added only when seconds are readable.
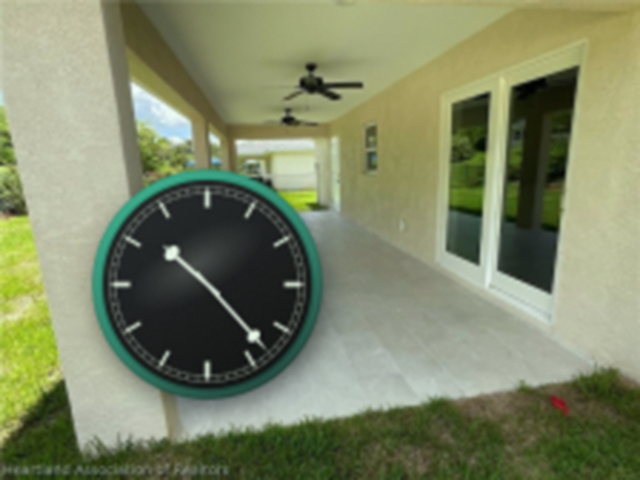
h=10 m=23
